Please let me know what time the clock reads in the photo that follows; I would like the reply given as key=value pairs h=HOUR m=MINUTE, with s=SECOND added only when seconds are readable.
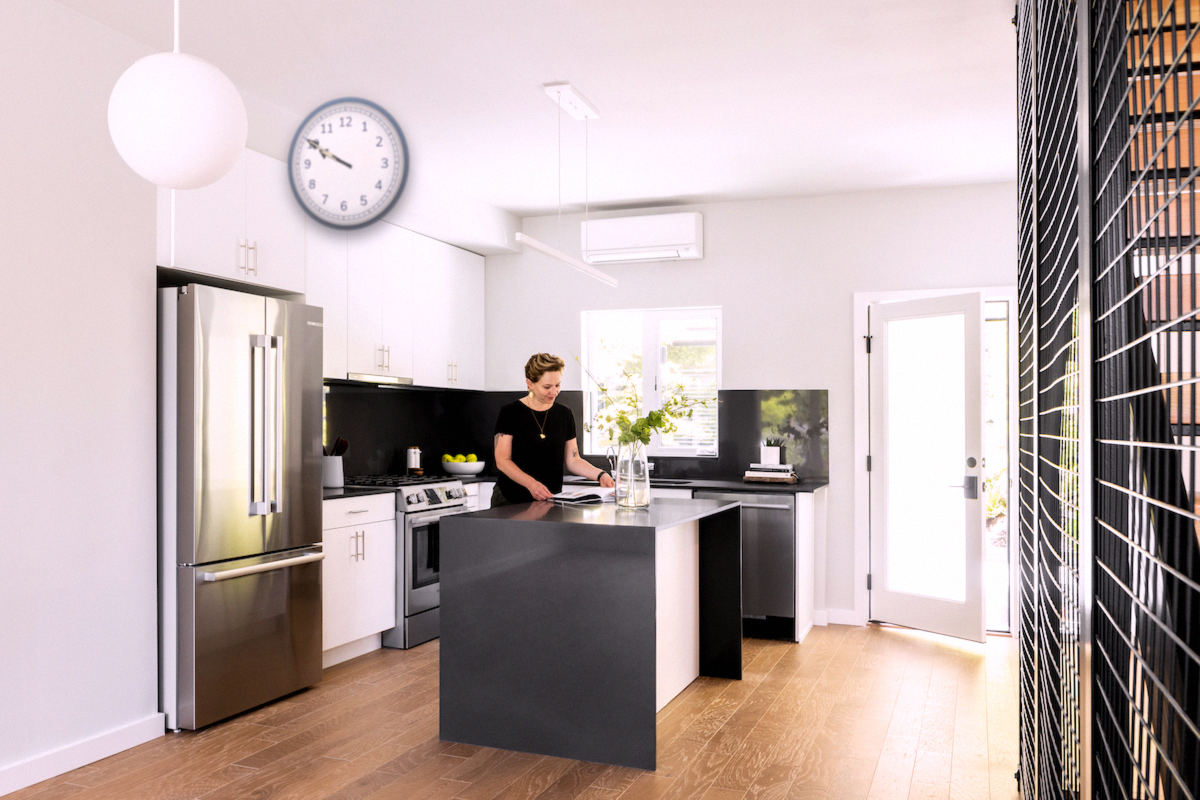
h=9 m=50
